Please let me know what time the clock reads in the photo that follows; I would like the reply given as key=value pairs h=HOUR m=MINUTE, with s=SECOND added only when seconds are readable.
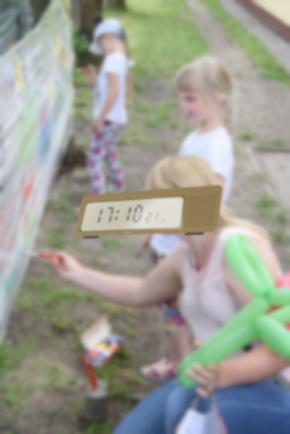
h=17 m=10
